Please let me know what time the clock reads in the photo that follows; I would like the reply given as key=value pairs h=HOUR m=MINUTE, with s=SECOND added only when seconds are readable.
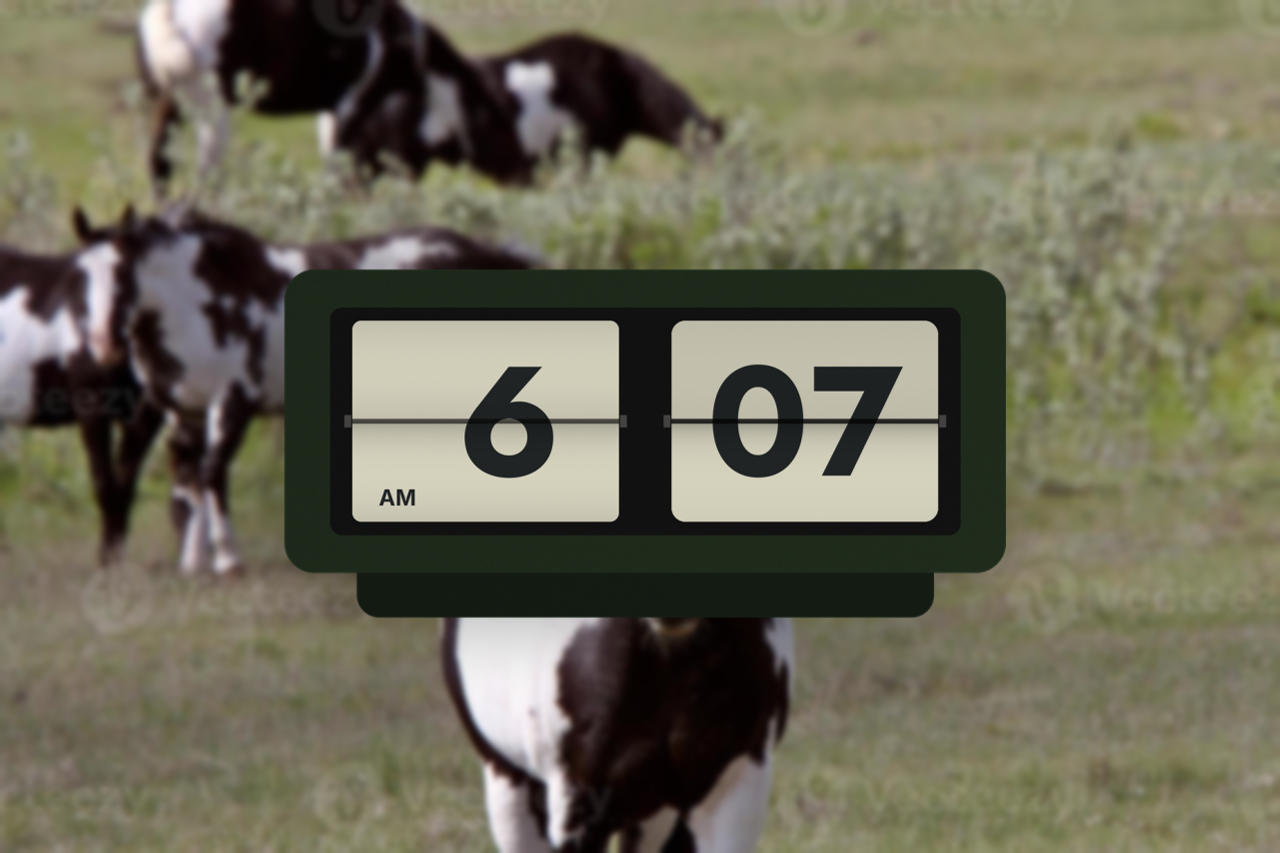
h=6 m=7
